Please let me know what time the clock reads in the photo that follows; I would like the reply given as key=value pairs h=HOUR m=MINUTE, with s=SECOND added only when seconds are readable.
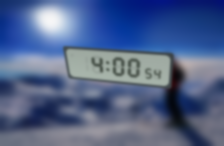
h=4 m=0
